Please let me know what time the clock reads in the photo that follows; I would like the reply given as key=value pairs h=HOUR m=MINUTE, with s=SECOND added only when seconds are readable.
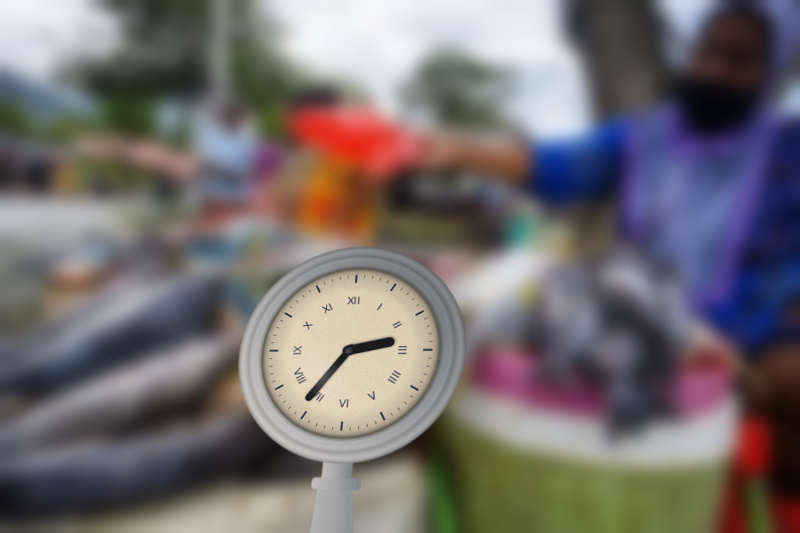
h=2 m=36
